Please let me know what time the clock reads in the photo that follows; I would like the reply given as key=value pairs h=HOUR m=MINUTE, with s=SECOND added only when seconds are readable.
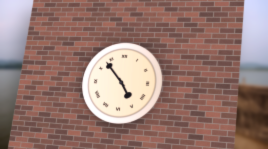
h=4 m=53
